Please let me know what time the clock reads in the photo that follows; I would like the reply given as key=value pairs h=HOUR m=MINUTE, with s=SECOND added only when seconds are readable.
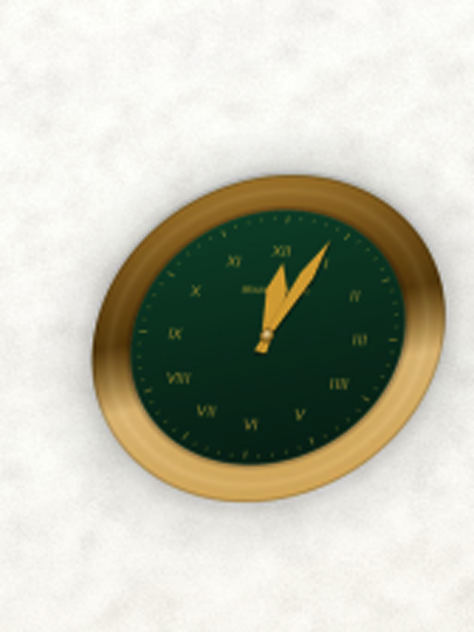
h=12 m=4
